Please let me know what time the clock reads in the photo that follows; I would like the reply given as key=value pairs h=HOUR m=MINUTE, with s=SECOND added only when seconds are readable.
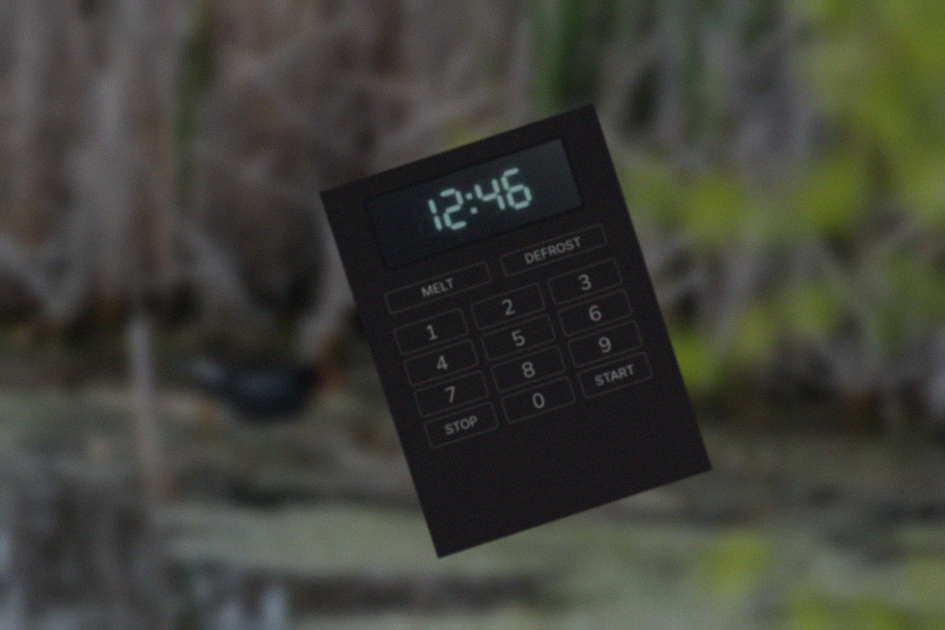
h=12 m=46
